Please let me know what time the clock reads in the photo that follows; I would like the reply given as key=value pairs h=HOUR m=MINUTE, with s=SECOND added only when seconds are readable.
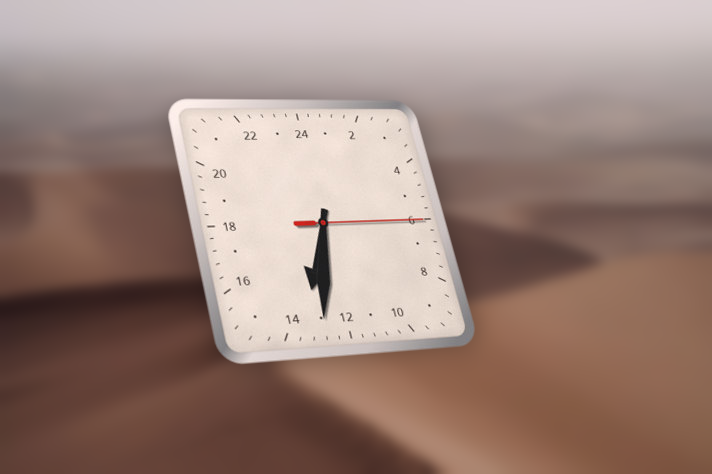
h=13 m=32 s=15
